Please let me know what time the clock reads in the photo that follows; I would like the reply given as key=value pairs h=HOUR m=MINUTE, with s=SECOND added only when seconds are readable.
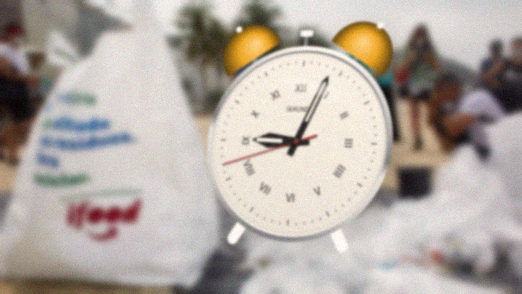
h=9 m=3 s=42
